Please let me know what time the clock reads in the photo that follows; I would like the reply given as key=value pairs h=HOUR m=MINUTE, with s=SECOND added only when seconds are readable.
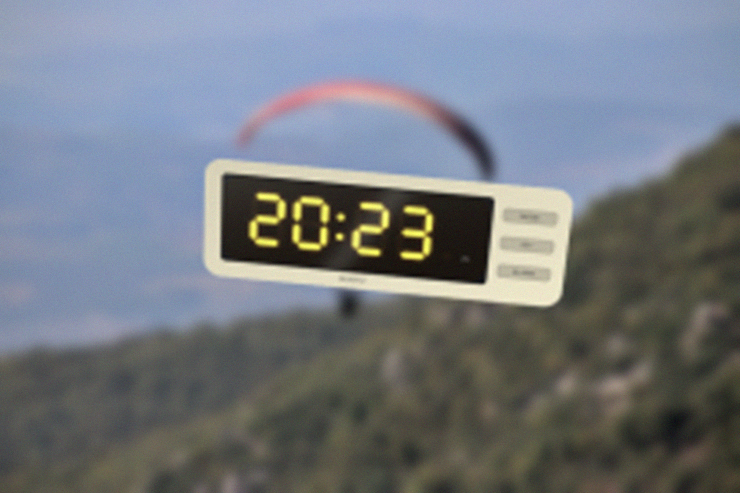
h=20 m=23
